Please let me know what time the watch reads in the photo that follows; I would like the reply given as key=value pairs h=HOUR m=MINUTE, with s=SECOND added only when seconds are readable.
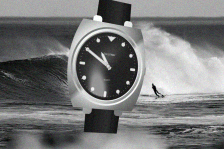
h=10 m=50
